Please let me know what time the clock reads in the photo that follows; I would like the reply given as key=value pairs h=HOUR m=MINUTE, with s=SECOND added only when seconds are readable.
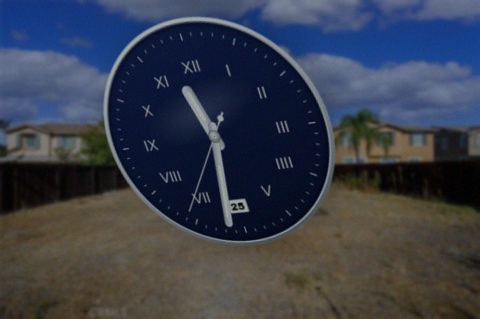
h=11 m=31 s=36
